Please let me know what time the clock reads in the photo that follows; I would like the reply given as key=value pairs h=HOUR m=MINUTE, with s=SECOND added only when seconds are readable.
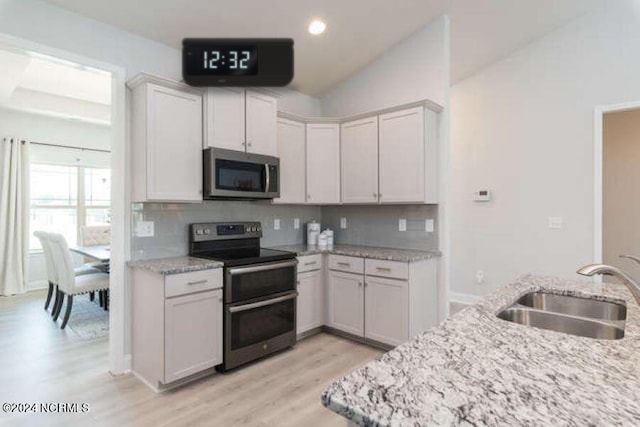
h=12 m=32
